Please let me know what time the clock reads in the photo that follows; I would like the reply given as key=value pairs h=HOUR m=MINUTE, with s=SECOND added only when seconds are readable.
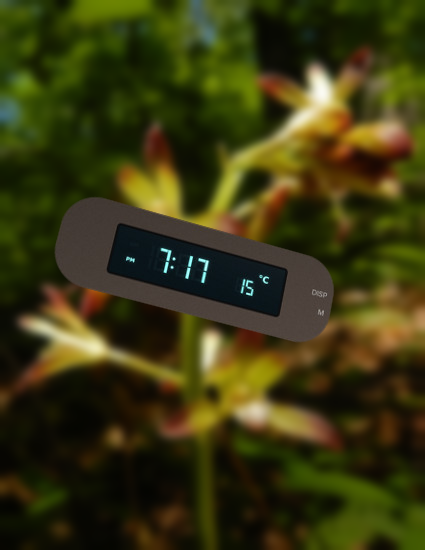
h=7 m=17
